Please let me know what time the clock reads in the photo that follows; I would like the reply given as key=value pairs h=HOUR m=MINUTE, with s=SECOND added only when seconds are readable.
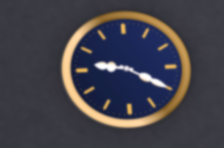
h=9 m=20
